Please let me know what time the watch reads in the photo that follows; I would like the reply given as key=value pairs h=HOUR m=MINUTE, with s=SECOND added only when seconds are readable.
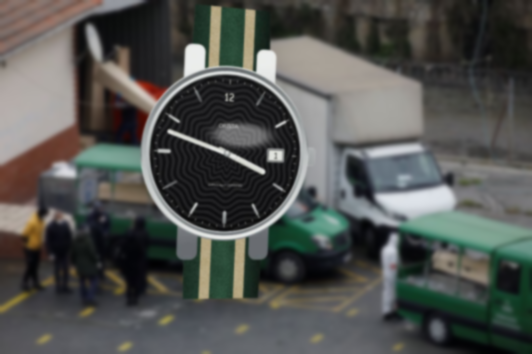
h=3 m=48
